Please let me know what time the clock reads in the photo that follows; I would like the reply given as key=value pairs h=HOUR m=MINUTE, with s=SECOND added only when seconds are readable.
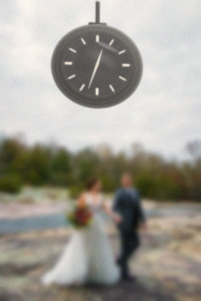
h=12 m=33
